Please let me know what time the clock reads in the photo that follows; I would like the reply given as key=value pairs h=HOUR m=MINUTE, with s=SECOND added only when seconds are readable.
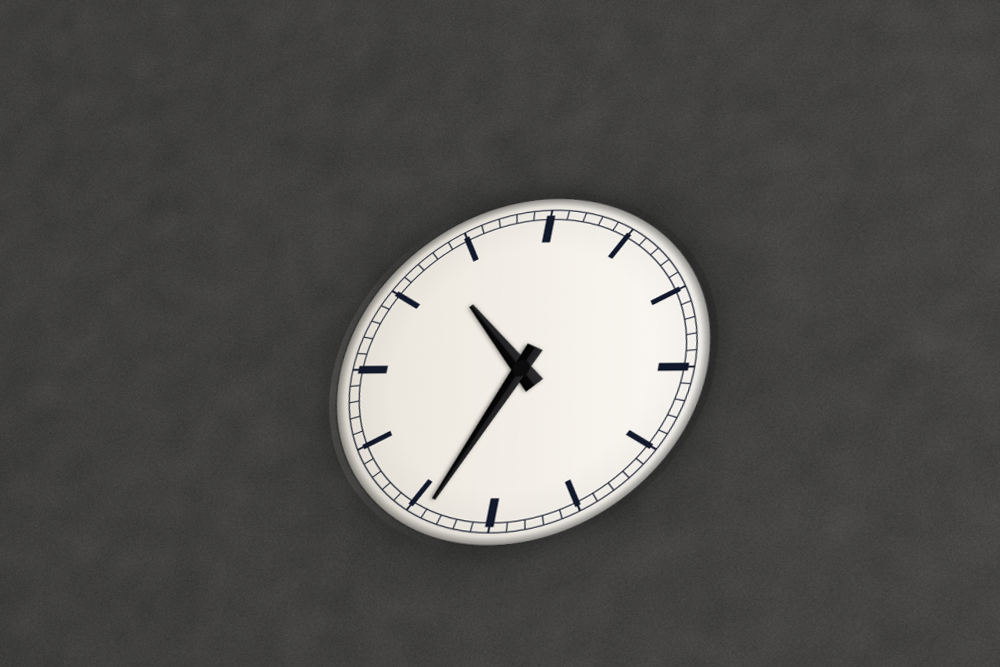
h=10 m=34
